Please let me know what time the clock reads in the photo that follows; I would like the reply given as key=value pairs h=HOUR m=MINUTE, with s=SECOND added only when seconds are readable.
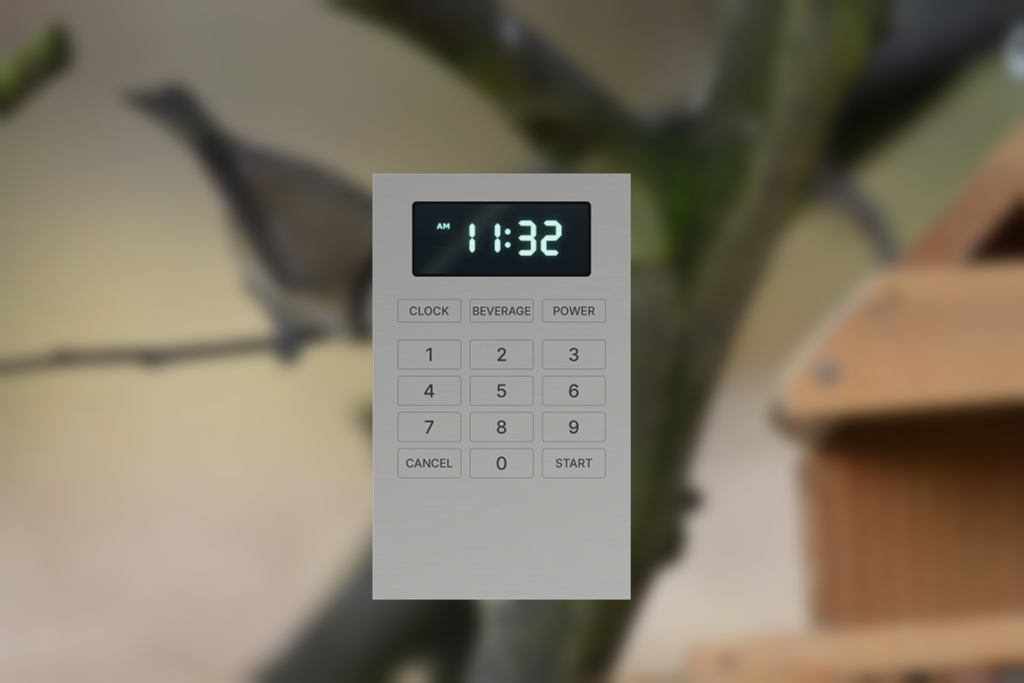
h=11 m=32
